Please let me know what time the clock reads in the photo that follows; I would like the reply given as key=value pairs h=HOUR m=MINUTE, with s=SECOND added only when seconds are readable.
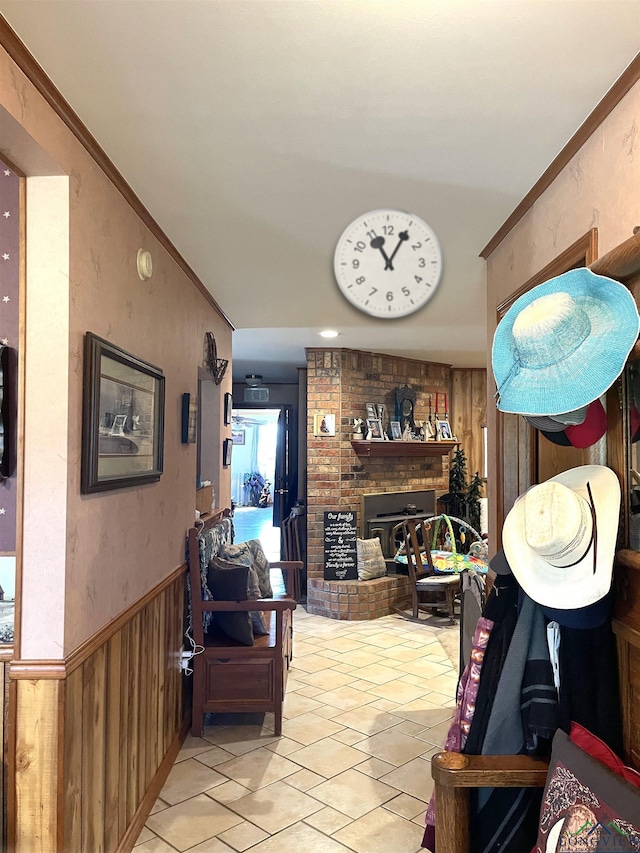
h=11 m=5
